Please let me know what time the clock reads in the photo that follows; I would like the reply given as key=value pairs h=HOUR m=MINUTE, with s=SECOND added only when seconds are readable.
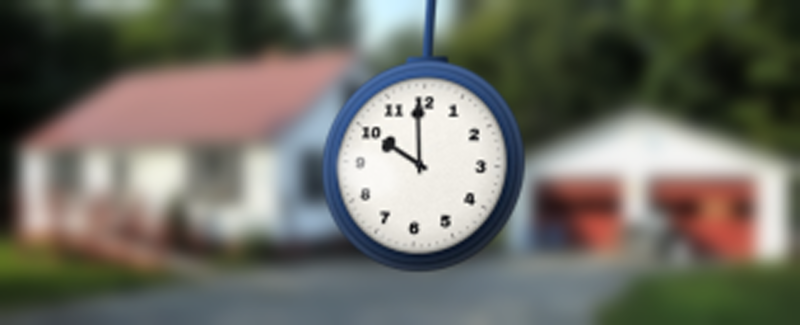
h=9 m=59
